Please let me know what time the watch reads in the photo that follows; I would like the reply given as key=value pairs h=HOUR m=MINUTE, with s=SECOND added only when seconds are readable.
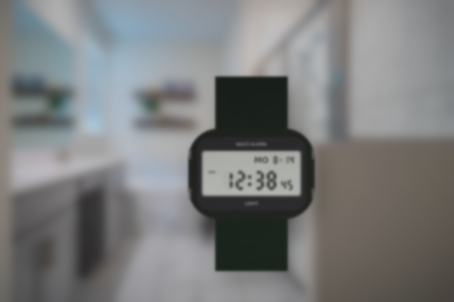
h=12 m=38
